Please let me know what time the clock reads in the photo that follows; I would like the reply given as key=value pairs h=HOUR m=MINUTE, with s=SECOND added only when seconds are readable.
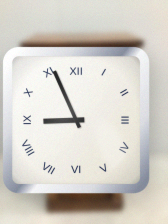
h=8 m=56
